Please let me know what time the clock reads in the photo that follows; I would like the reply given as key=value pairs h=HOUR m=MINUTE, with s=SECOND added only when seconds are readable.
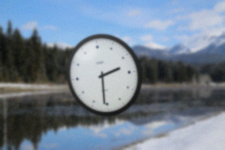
h=2 m=31
